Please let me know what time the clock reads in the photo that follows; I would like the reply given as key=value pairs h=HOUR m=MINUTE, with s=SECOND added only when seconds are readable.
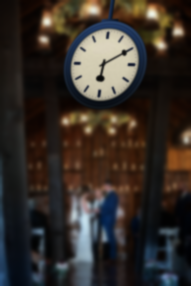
h=6 m=10
